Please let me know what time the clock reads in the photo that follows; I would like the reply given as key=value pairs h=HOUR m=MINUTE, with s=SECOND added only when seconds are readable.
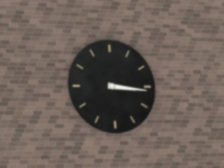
h=3 m=16
